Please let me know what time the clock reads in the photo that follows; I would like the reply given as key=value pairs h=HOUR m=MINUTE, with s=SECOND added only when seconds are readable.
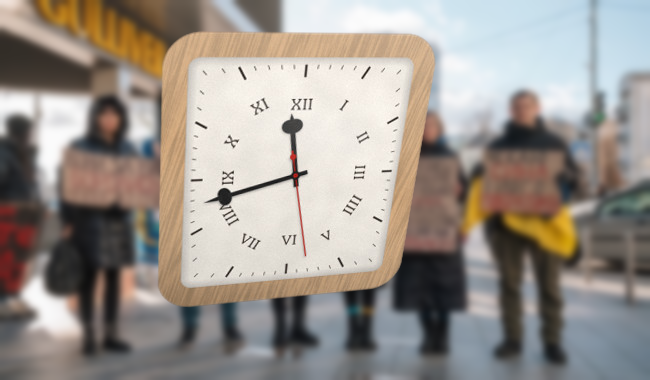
h=11 m=42 s=28
